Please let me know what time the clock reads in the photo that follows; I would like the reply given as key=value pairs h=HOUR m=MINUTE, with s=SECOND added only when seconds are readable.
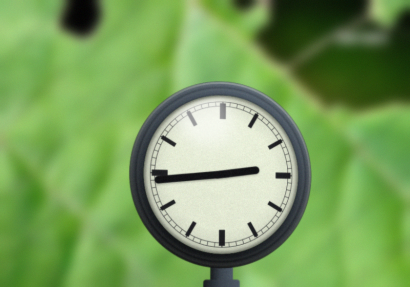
h=2 m=44
